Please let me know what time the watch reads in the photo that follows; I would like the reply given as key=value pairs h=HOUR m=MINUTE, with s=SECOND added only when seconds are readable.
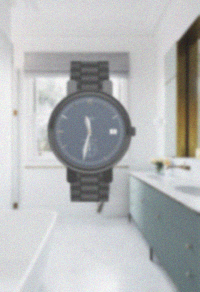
h=11 m=32
